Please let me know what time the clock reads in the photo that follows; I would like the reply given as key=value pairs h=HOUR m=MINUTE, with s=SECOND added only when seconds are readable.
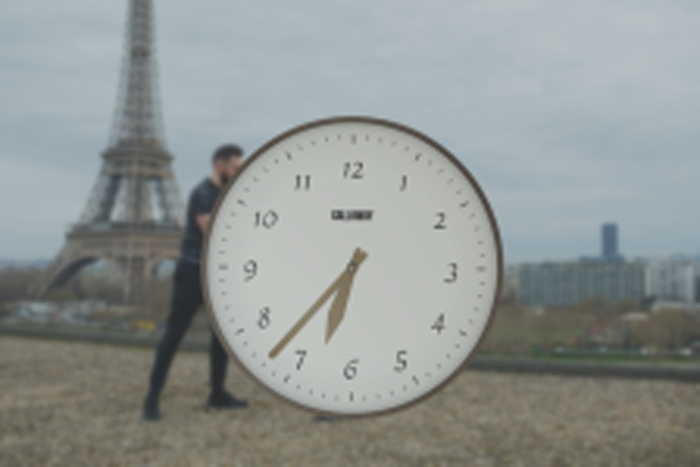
h=6 m=37
